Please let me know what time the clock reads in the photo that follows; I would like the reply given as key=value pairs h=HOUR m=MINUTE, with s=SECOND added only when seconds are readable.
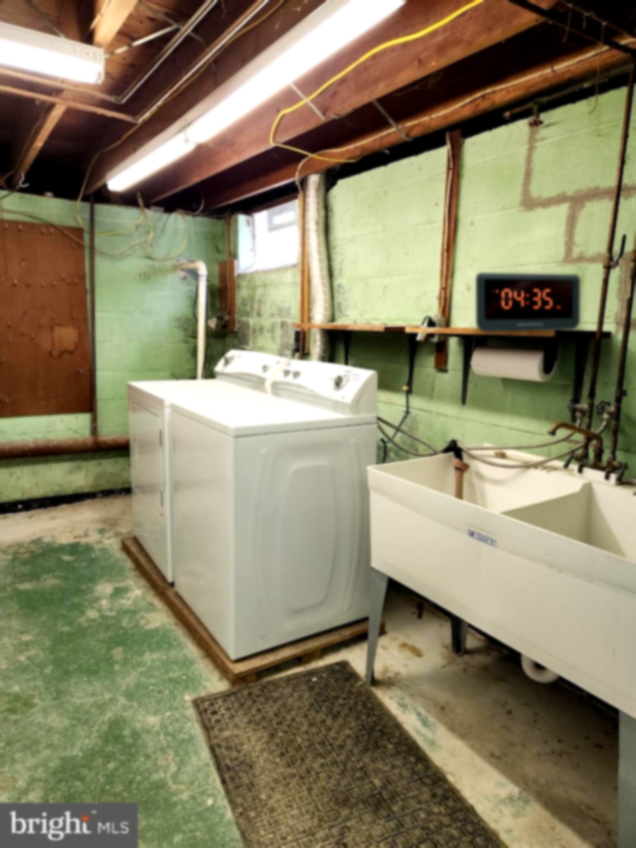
h=4 m=35
